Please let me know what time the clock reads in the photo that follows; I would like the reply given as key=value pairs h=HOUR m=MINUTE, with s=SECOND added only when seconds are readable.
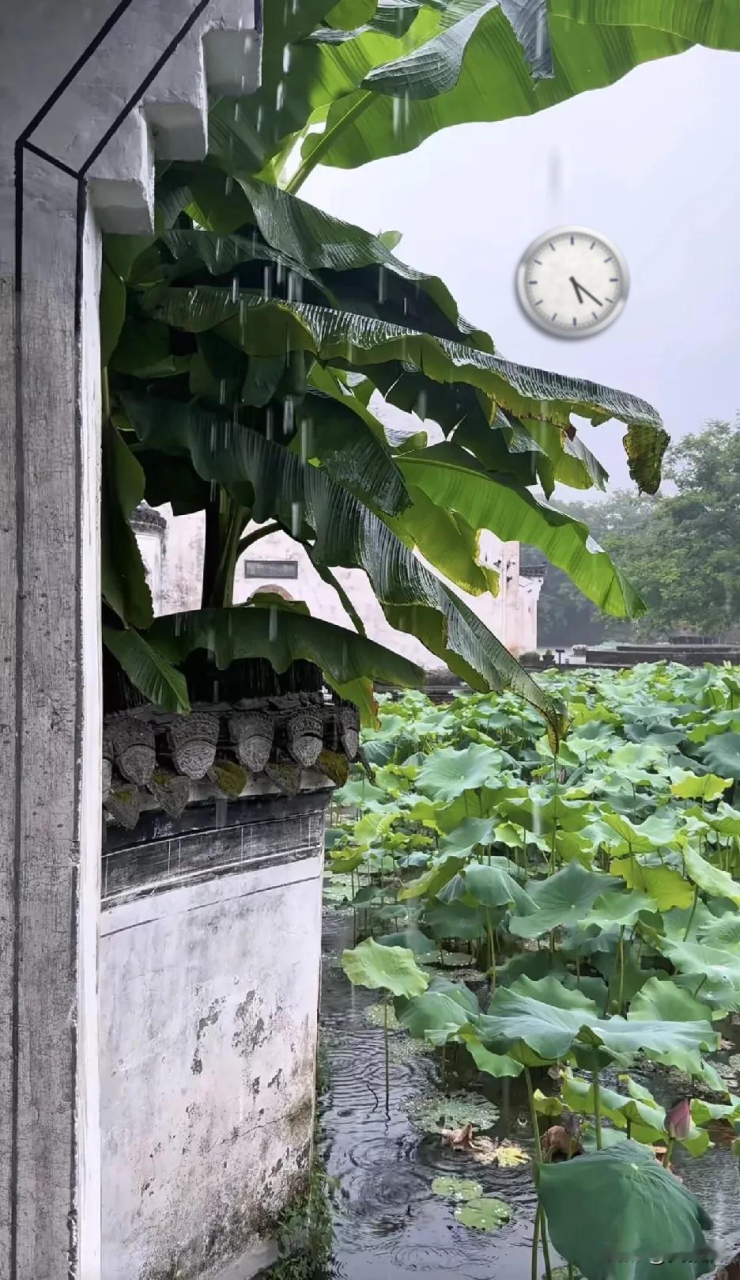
h=5 m=22
